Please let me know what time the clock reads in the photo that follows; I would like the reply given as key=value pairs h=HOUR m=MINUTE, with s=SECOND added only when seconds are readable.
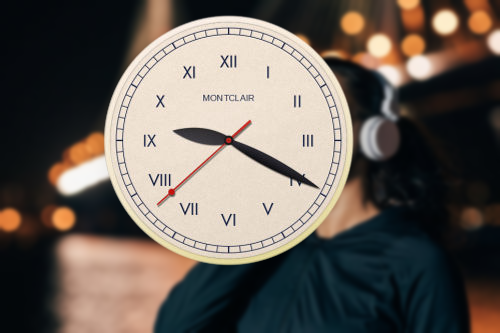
h=9 m=19 s=38
